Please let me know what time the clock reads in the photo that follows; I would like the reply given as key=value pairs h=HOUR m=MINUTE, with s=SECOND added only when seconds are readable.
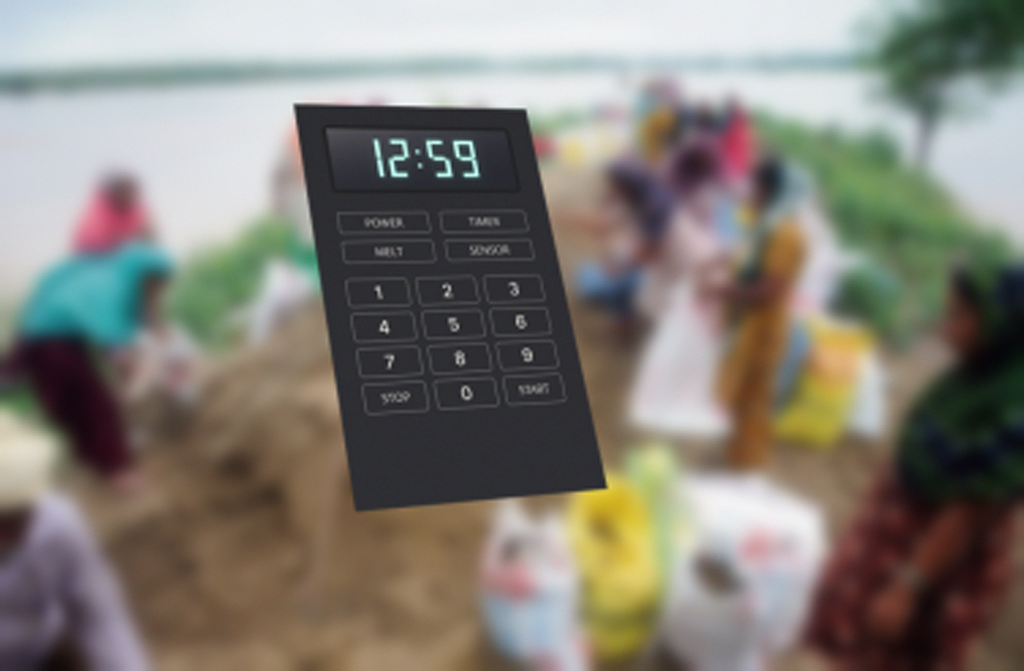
h=12 m=59
